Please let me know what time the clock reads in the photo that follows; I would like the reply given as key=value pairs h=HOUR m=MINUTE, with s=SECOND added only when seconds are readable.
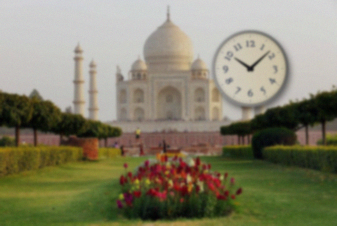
h=10 m=8
